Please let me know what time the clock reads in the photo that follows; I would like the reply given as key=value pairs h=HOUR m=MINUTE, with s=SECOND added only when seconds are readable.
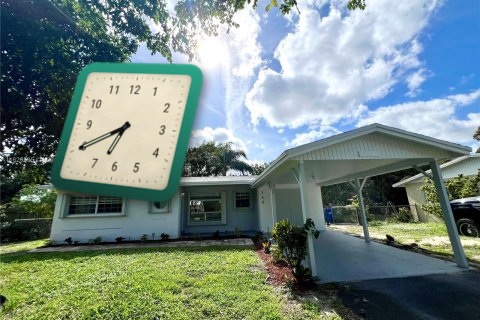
h=6 m=40
